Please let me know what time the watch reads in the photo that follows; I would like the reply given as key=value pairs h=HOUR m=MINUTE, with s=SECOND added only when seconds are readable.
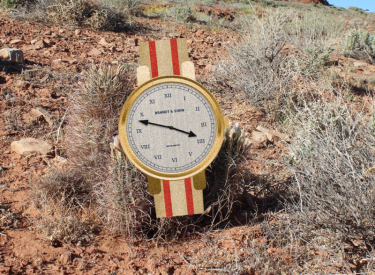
h=3 m=48
